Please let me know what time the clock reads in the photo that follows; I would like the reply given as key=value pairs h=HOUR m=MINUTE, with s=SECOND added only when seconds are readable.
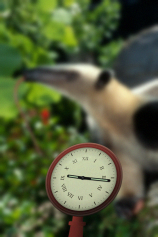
h=9 m=16
